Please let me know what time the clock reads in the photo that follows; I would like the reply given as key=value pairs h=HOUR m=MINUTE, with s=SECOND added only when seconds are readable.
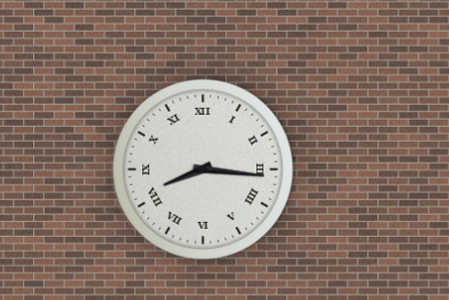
h=8 m=16
